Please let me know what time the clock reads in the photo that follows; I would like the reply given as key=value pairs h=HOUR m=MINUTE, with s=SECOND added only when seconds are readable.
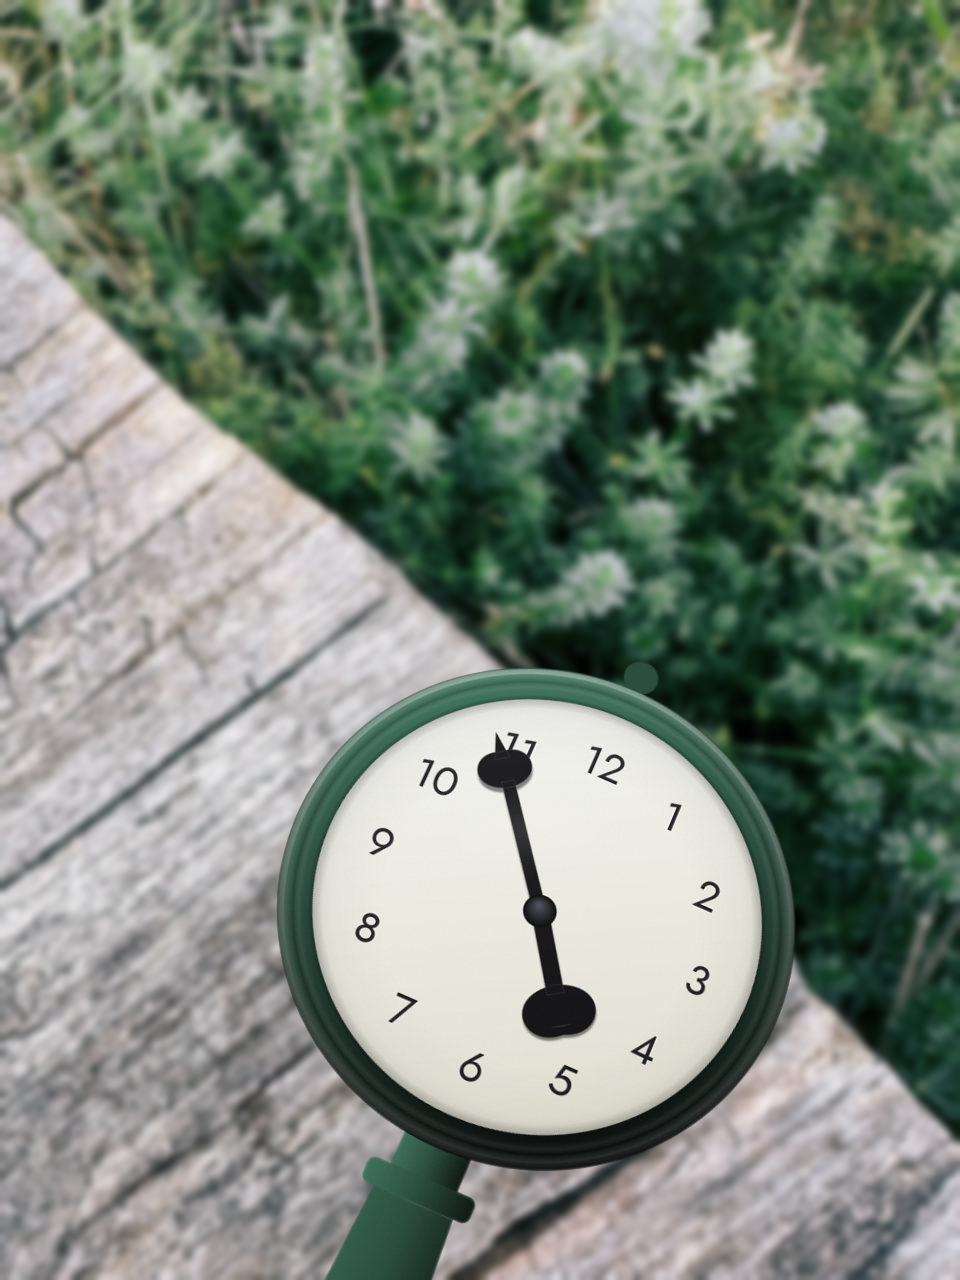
h=4 m=54
